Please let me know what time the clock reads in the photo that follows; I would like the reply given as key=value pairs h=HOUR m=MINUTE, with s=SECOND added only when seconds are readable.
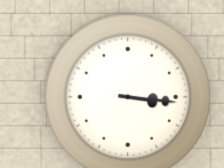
h=3 m=16
